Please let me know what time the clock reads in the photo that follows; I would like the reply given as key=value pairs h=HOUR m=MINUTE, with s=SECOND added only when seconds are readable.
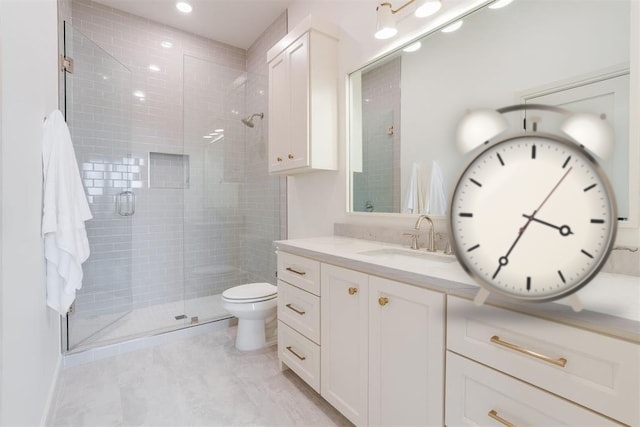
h=3 m=35 s=6
